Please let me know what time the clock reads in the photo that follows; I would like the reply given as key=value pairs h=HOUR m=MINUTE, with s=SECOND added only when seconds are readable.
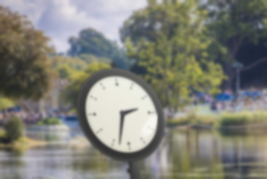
h=2 m=33
